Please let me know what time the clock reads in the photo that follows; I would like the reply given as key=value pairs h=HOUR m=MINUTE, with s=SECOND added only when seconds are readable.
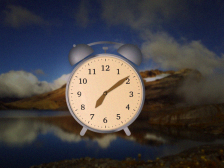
h=7 m=9
